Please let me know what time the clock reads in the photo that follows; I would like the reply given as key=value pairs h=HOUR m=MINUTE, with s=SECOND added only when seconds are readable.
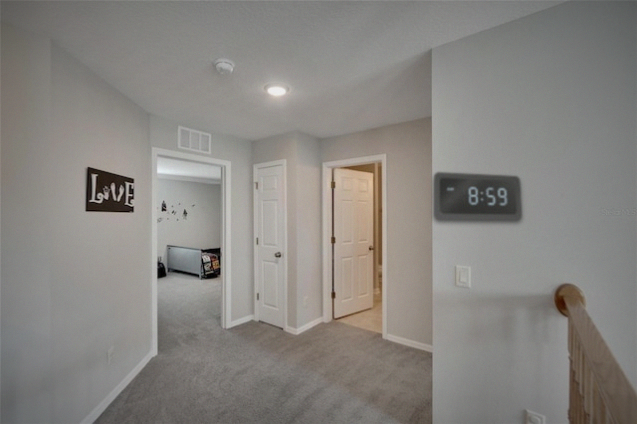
h=8 m=59
